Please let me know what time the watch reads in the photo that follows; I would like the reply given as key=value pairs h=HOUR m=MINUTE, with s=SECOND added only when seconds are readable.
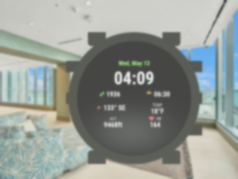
h=4 m=9
